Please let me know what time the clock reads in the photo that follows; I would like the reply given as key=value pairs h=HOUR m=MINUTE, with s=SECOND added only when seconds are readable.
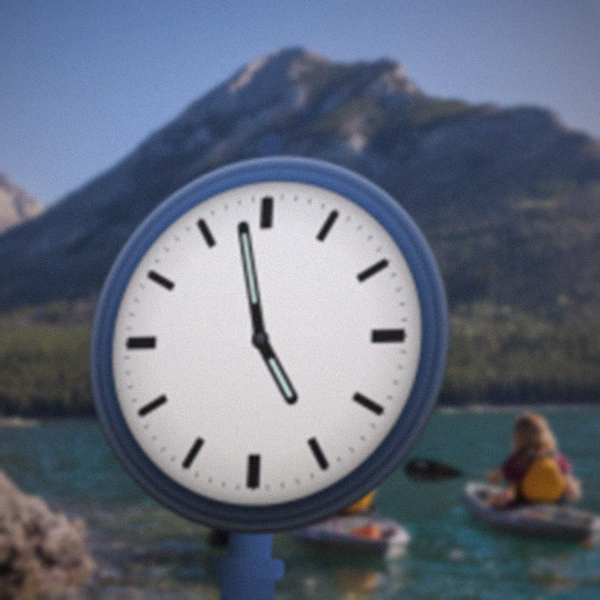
h=4 m=58
